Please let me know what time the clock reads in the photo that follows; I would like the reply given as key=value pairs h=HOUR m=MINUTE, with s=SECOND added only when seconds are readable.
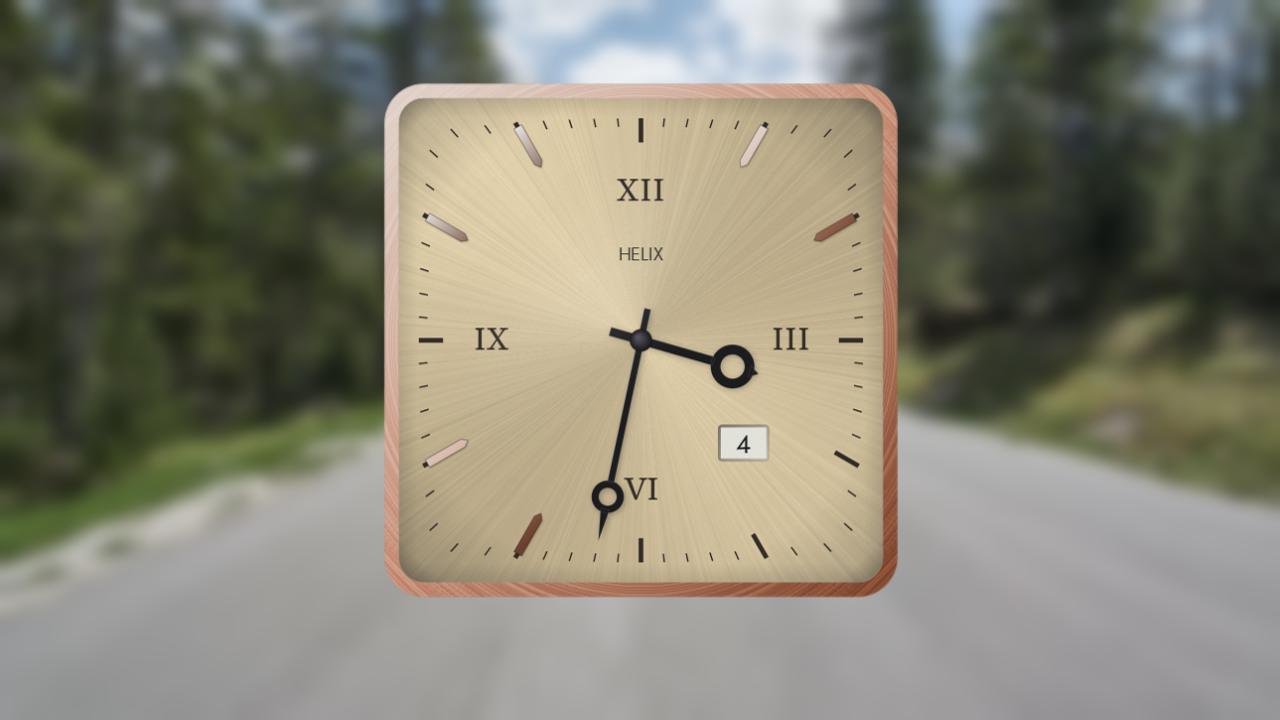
h=3 m=32
